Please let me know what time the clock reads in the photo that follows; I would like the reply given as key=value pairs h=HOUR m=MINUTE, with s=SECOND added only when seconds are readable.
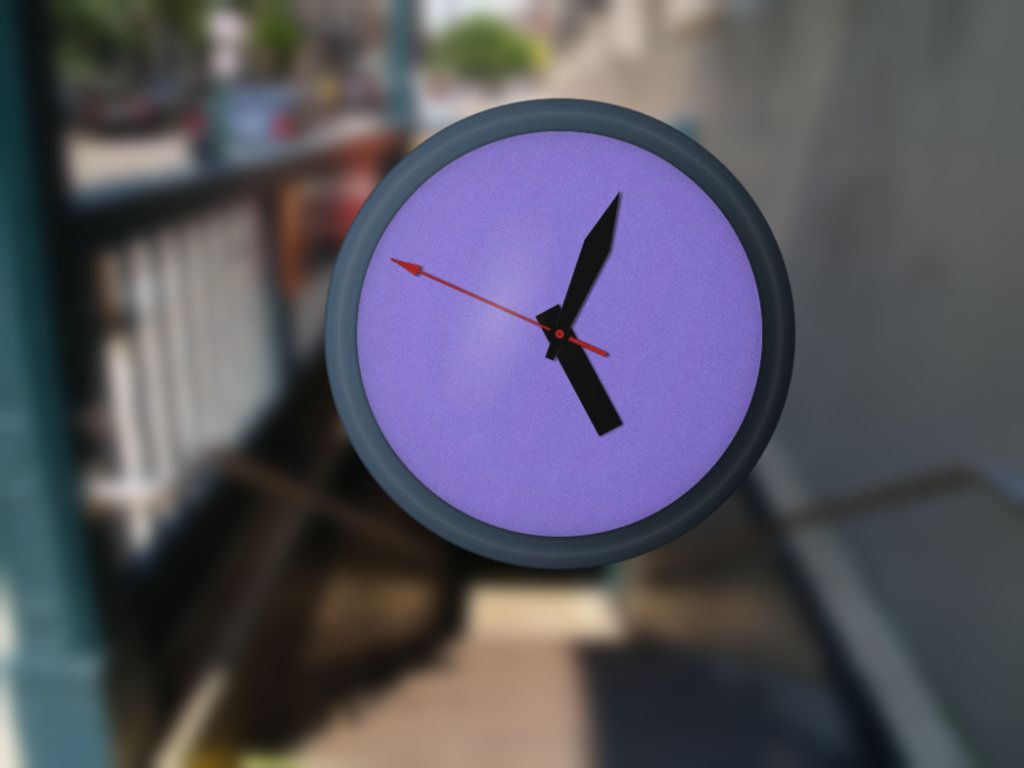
h=5 m=3 s=49
